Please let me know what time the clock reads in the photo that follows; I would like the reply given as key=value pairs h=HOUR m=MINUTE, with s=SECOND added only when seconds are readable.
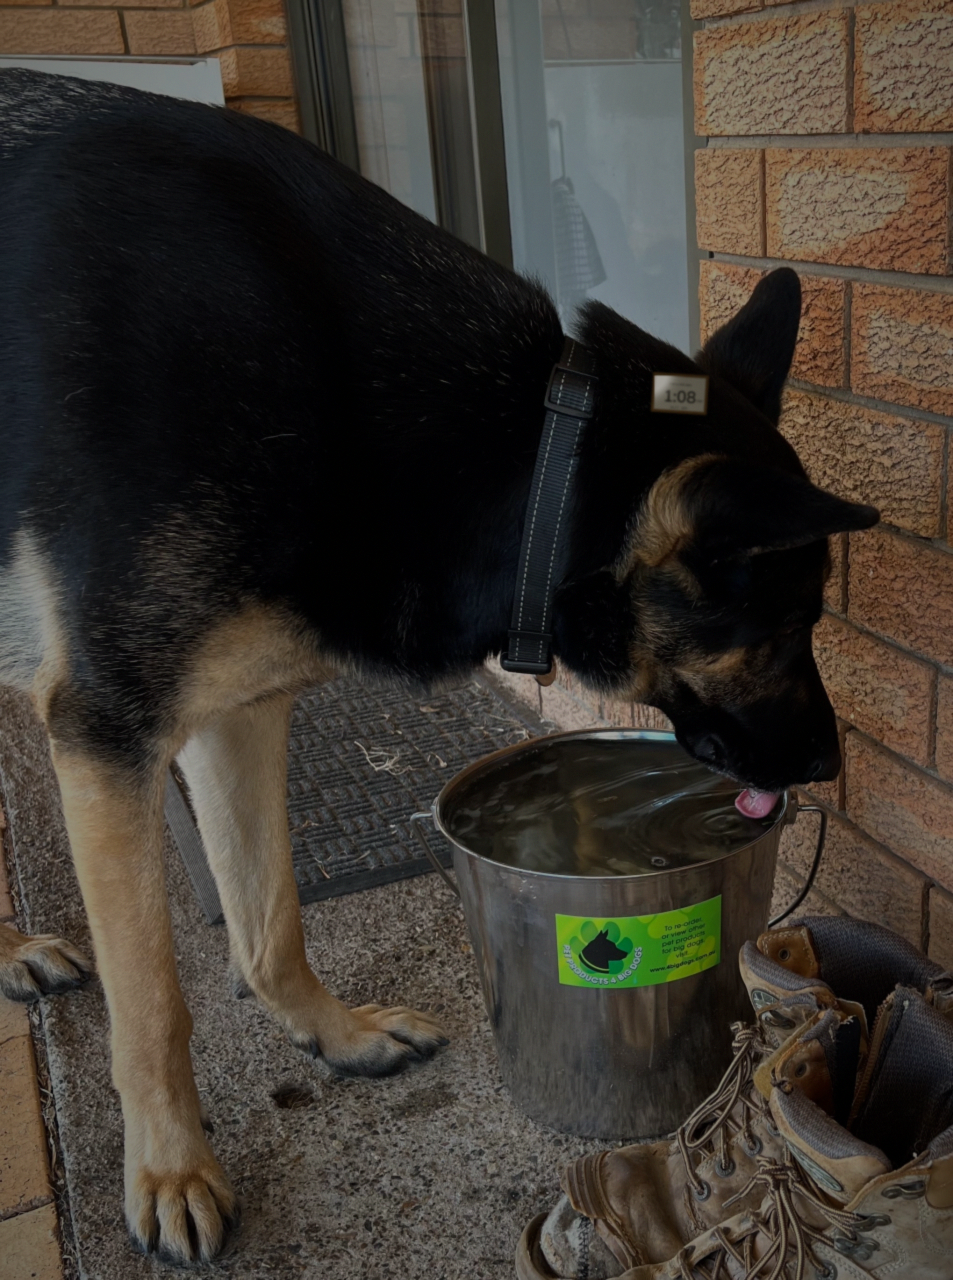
h=1 m=8
